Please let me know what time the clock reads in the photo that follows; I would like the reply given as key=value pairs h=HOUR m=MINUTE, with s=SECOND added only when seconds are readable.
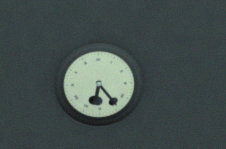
h=6 m=24
